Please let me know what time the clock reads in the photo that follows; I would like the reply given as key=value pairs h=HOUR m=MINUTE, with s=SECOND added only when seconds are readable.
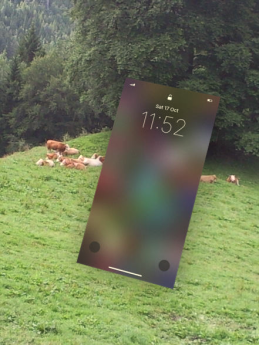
h=11 m=52
